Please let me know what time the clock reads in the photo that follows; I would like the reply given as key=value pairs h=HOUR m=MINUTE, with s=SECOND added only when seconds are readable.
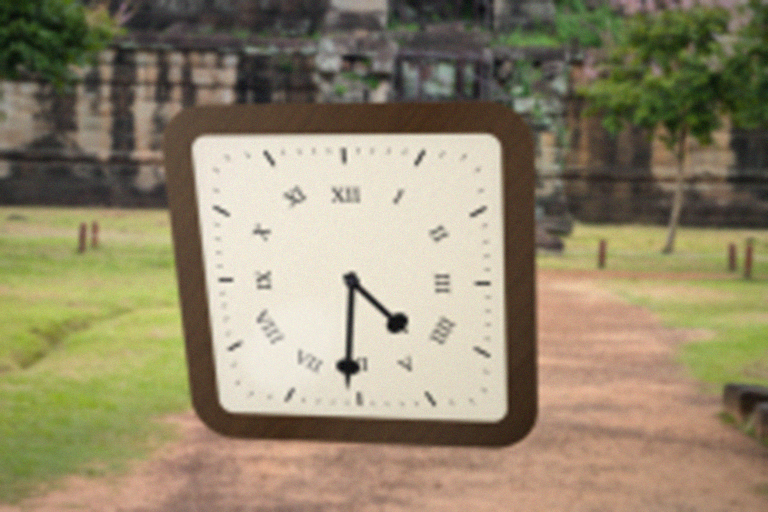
h=4 m=31
